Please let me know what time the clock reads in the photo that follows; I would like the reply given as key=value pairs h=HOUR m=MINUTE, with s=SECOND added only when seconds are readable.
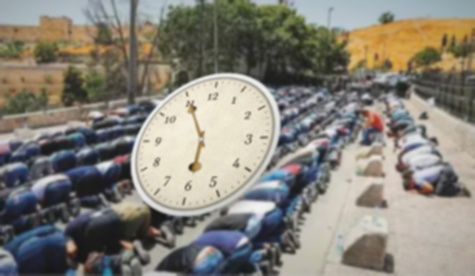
h=5 m=55
